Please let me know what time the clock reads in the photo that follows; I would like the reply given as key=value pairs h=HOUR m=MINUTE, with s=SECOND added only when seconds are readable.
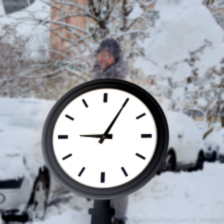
h=9 m=5
